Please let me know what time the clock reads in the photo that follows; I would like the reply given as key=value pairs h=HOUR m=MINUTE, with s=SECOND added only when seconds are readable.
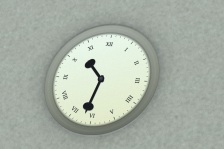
h=10 m=32
